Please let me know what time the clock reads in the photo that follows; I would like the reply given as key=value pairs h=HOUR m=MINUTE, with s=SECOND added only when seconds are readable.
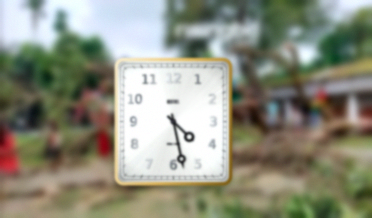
h=4 m=28
